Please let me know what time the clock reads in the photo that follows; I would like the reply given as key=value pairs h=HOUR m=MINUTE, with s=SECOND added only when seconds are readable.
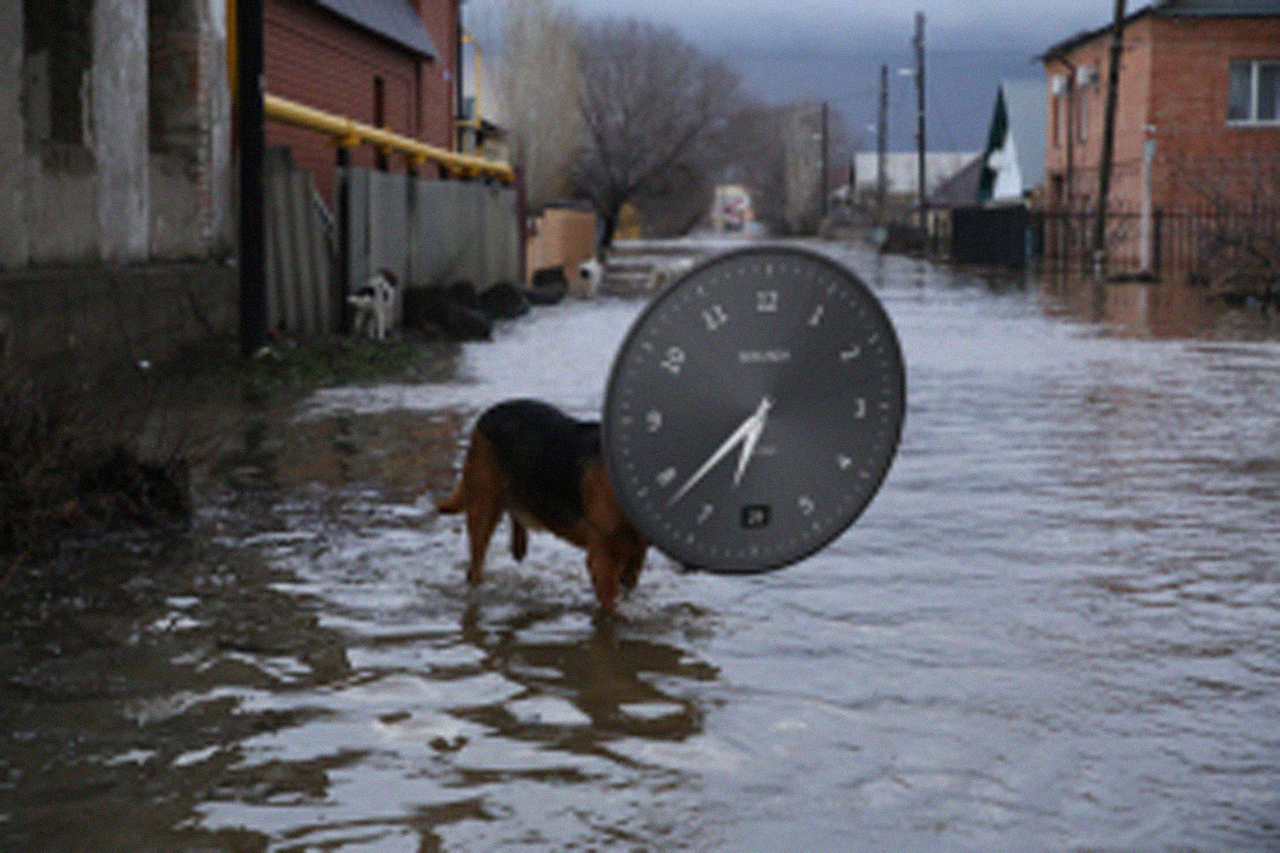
h=6 m=38
